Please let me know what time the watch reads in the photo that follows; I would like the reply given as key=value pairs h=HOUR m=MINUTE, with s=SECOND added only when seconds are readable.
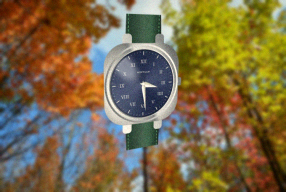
h=3 m=29
